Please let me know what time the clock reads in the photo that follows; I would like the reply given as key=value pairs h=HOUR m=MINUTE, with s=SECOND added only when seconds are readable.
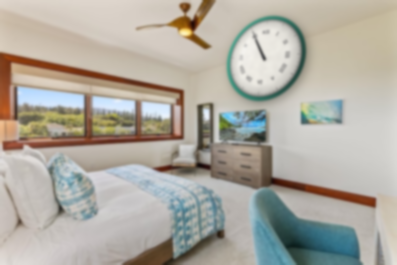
h=10 m=55
